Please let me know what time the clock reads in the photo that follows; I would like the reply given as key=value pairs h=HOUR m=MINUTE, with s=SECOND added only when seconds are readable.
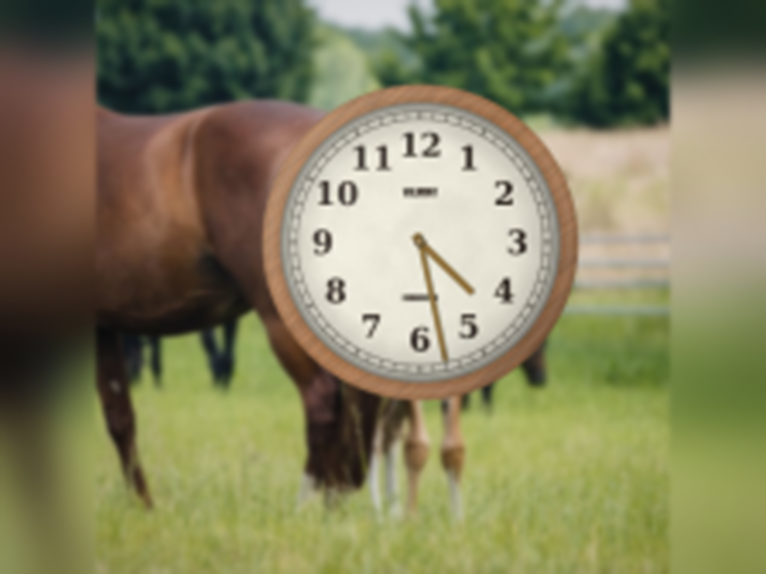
h=4 m=28
